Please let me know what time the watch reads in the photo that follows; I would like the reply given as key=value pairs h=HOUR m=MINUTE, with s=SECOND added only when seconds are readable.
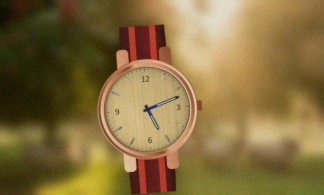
h=5 m=12
